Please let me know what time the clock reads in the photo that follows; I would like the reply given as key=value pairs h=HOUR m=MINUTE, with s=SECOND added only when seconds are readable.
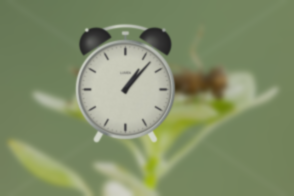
h=1 m=7
